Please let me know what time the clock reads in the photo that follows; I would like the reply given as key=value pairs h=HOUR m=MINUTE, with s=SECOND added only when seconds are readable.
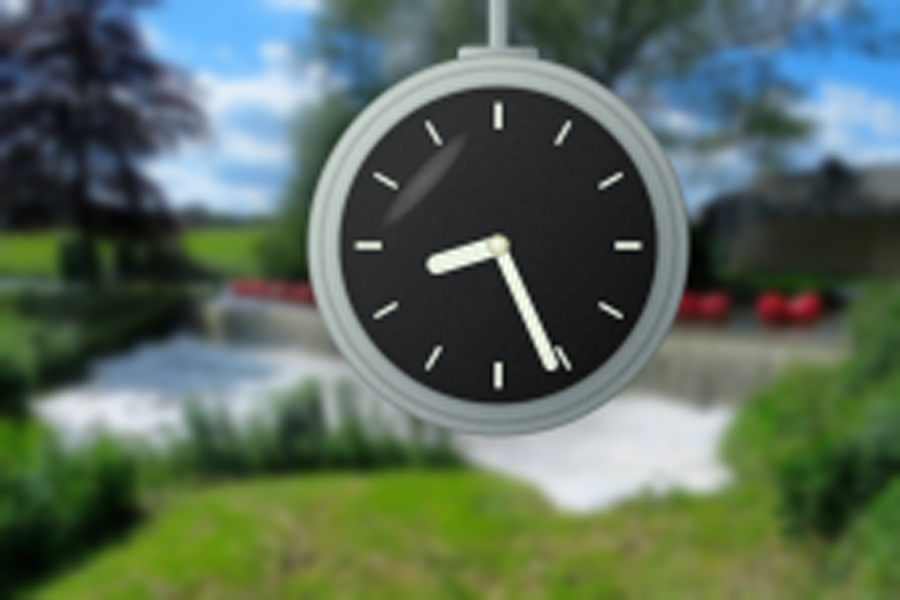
h=8 m=26
